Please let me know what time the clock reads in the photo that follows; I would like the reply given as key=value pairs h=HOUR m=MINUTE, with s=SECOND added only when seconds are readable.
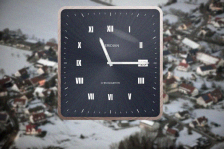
h=11 m=15
